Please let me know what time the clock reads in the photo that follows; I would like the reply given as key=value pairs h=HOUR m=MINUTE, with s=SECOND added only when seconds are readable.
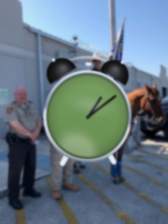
h=1 m=9
